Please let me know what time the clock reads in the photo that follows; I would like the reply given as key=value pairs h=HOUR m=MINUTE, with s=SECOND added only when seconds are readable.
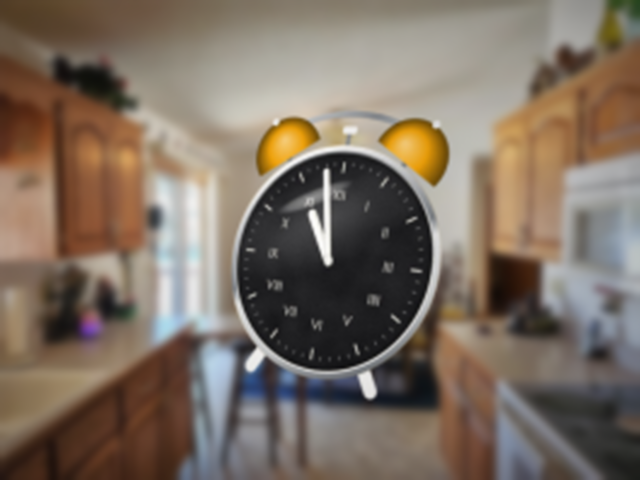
h=10 m=58
